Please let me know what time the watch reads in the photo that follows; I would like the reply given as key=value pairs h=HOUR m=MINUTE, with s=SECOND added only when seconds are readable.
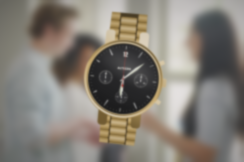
h=6 m=8
